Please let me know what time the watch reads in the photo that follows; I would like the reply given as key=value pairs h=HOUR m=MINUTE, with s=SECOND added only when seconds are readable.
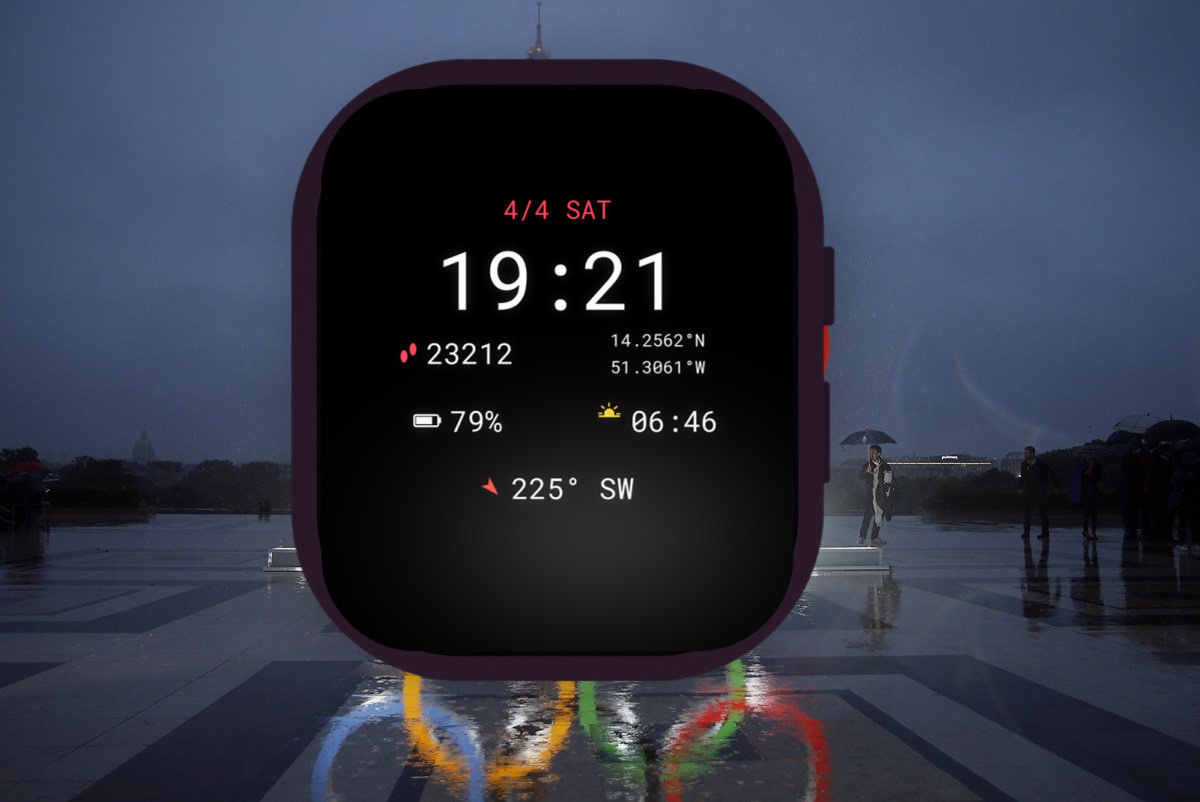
h=19 m=21
